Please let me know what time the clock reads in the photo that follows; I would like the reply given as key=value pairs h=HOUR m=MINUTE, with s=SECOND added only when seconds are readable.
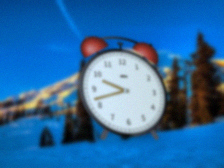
h=9 m=42
